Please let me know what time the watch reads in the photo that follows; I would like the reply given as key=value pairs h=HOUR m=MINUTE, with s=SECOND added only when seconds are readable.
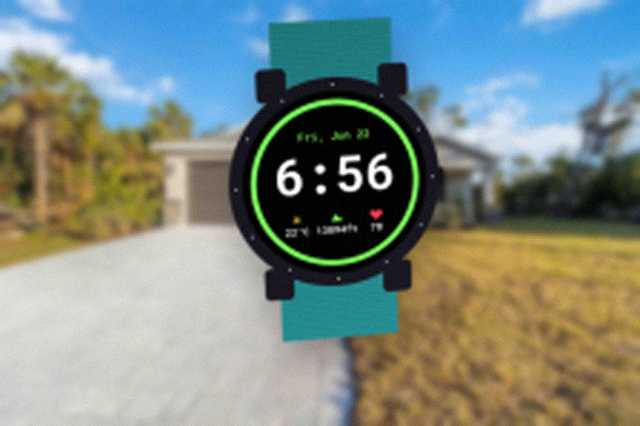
h=6 m=56
